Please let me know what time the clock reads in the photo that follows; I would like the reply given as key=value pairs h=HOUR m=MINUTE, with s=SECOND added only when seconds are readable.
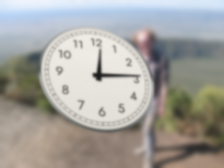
h=12 m=14
